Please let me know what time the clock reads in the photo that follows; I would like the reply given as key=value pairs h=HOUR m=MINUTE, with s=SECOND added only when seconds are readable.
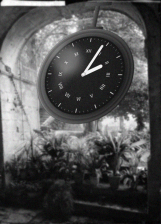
h=2 m=4
